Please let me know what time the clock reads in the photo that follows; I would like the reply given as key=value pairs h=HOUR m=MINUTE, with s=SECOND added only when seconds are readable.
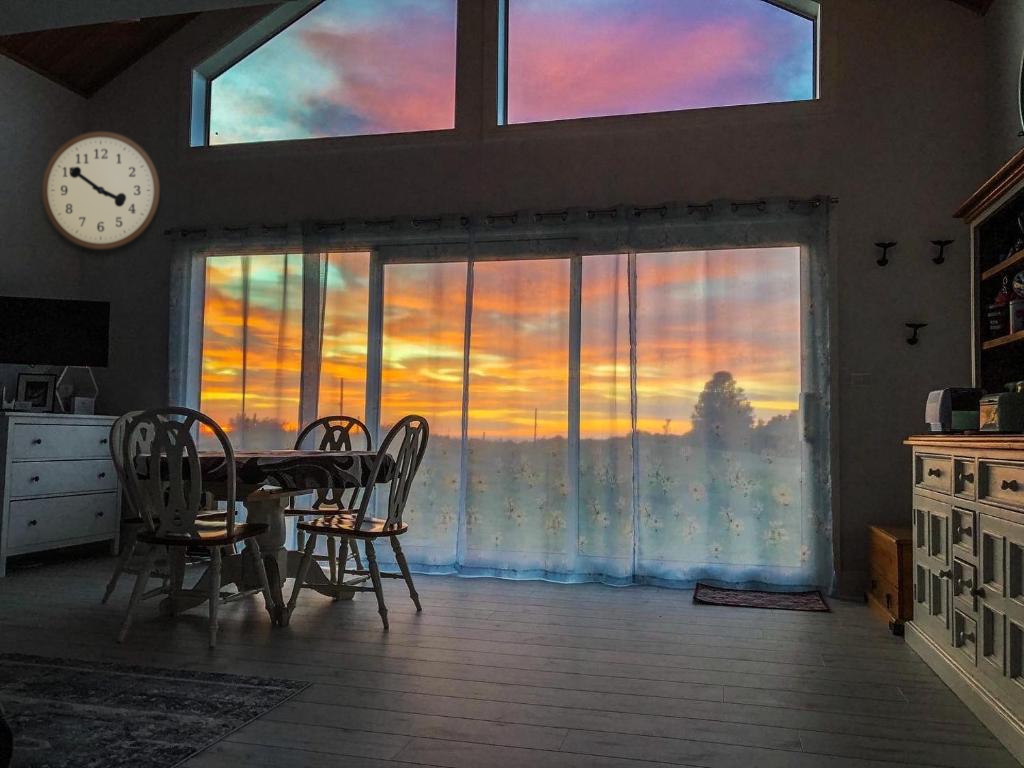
h=3 m=51
